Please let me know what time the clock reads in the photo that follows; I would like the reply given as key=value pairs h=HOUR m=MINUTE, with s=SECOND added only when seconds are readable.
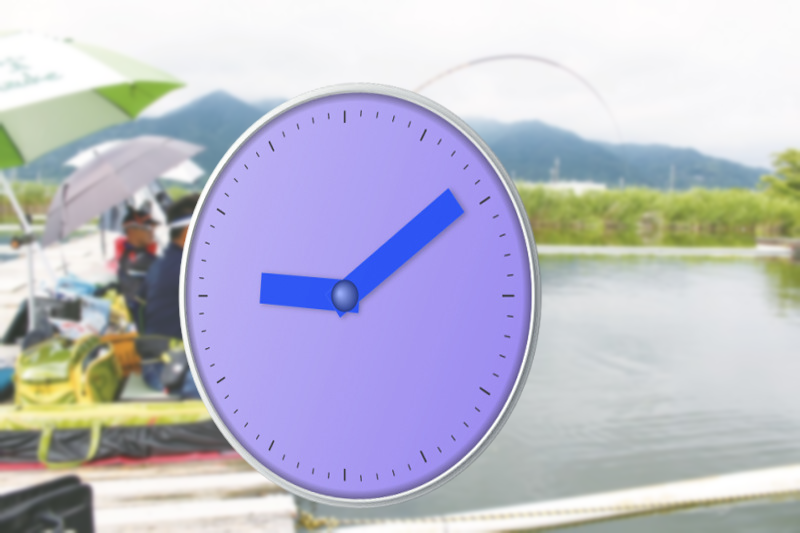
h=9 m=9
